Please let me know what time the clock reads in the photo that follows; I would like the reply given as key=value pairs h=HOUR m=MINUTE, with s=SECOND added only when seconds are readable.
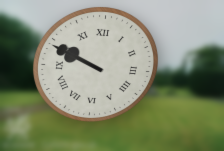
h=9 m=49
